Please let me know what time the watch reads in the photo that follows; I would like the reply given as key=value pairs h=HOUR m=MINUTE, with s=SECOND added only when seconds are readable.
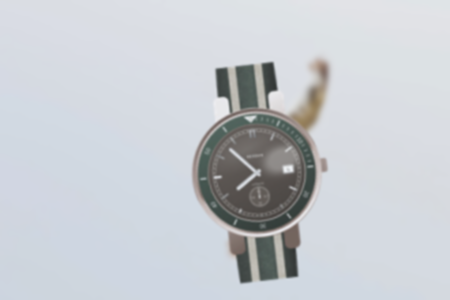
h=7 m=53
